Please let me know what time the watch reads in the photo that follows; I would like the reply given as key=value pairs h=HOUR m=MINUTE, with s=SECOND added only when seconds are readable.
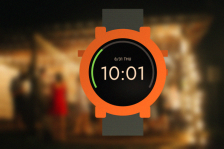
h=10 m=1
